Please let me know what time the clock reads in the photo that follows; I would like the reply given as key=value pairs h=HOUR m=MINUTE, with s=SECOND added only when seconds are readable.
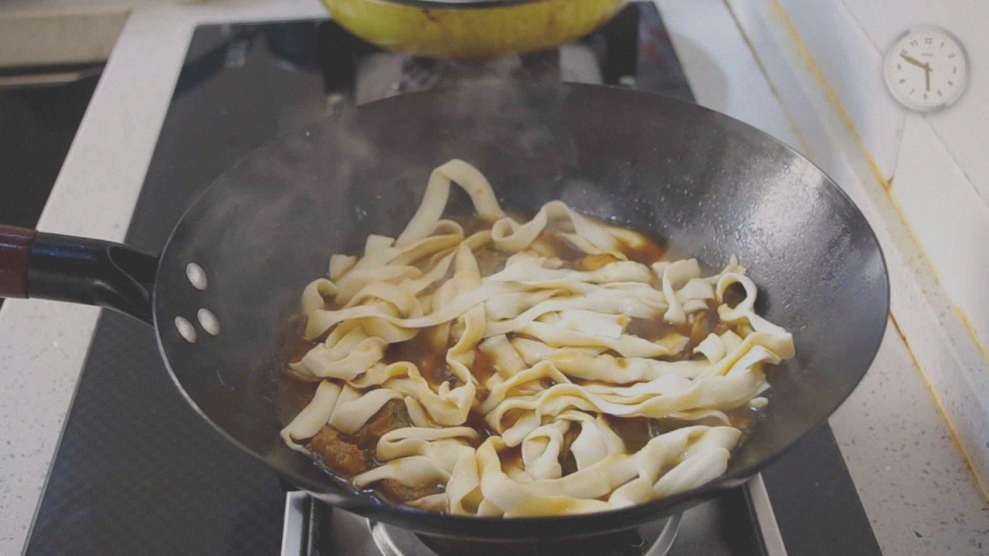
h=5 m=49
